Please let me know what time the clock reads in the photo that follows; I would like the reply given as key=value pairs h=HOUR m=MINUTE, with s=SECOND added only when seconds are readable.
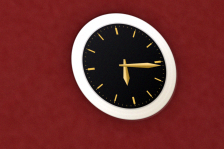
h=6 m=16
